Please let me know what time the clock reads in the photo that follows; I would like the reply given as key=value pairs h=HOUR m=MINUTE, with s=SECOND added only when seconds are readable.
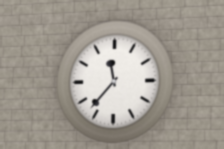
h=11 m=37
